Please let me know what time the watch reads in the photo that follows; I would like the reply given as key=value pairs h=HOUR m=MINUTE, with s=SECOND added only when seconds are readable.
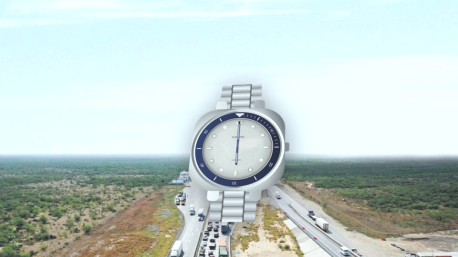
h=6 m=0
